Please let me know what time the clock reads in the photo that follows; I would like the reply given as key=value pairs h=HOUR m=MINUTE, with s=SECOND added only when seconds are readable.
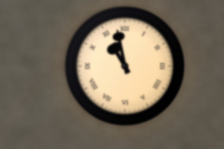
h=10 m=58
